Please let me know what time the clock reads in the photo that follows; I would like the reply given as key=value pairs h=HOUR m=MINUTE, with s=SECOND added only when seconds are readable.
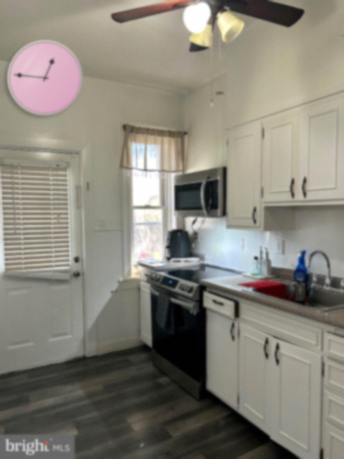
h=12 m=46
